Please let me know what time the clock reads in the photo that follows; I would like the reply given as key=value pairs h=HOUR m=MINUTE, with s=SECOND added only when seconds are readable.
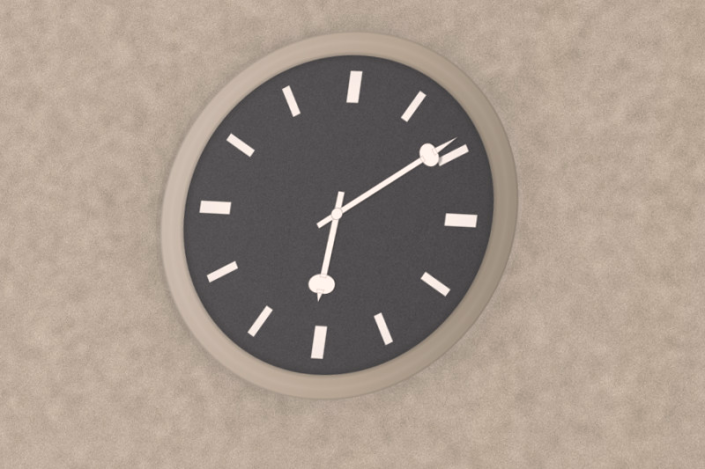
h=6 m=9
